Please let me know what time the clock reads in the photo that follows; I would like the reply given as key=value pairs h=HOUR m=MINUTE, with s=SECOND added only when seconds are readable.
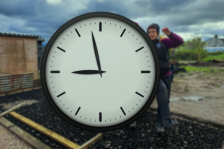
h=8 m=58
